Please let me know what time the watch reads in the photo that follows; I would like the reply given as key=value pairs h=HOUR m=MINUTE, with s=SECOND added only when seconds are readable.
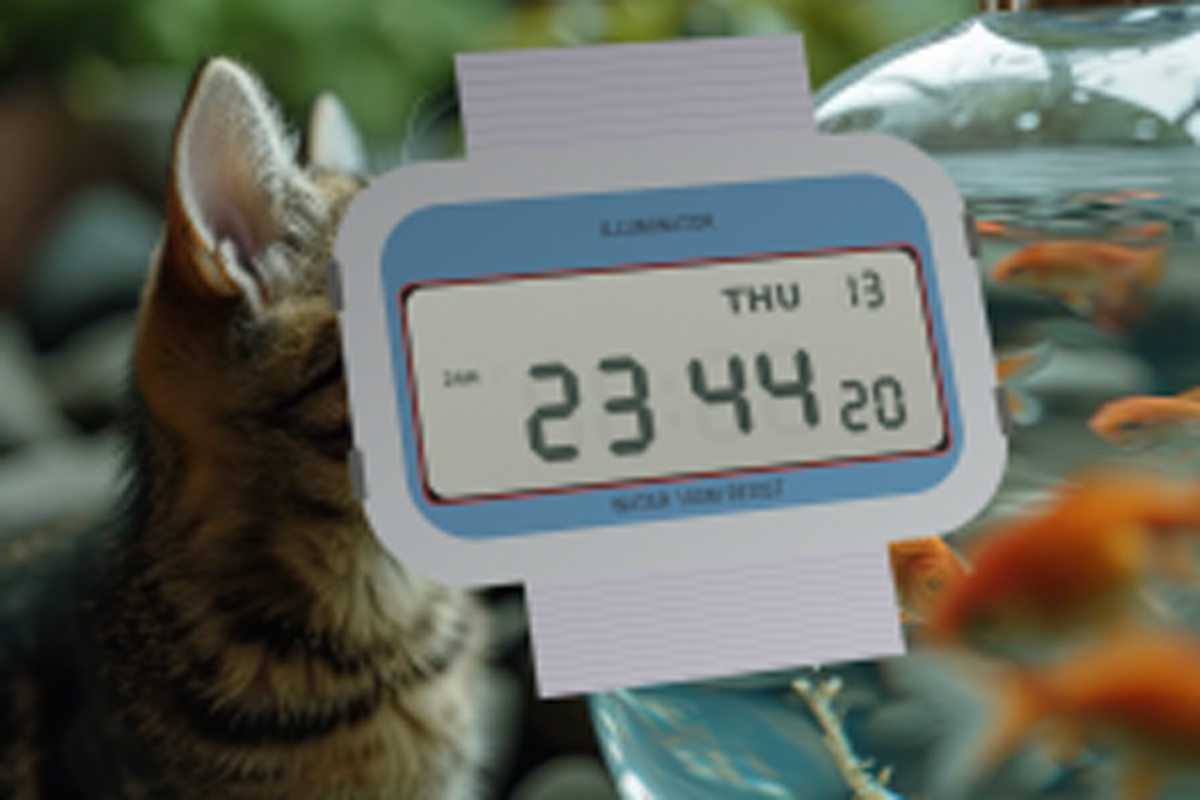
h=23 m=44 s=20
